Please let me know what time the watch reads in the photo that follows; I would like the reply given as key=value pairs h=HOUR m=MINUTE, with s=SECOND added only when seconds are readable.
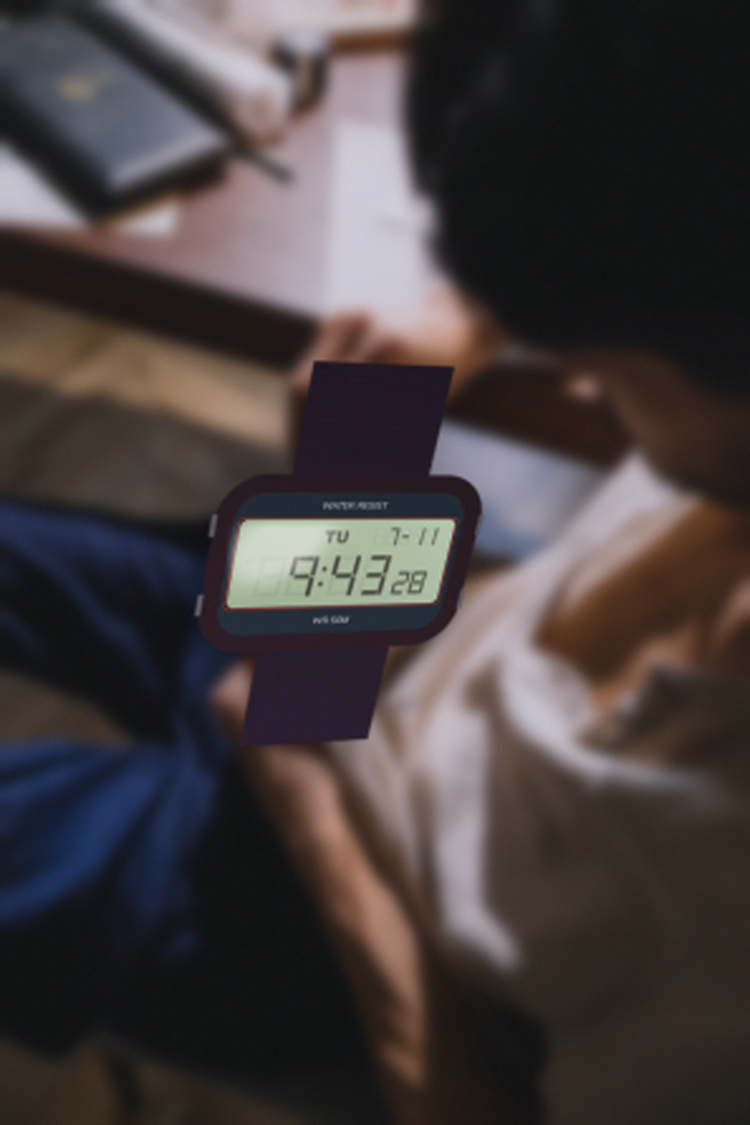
h=9 m=43 s=28
